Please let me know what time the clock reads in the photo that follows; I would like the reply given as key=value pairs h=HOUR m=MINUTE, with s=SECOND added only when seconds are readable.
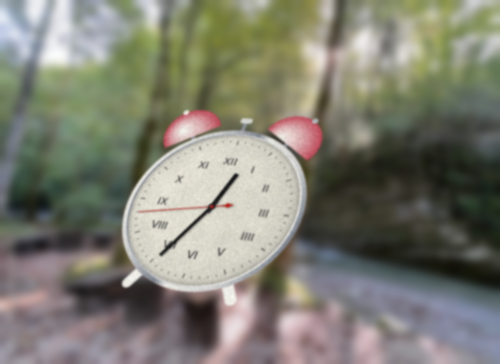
h=12 m=34 s=43
